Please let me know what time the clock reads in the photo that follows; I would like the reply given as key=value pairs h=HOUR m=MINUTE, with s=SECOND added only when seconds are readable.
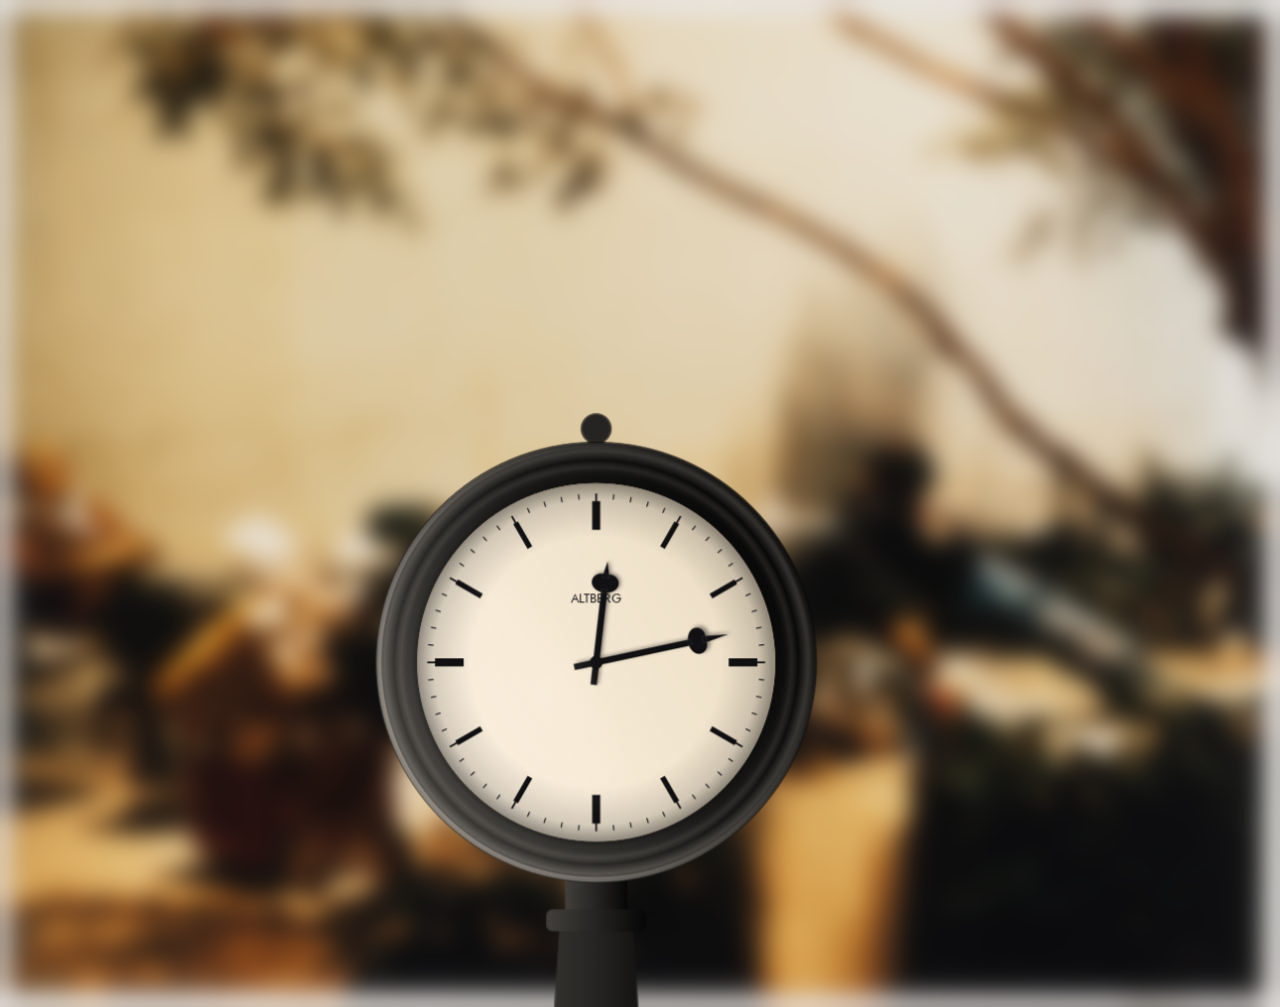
h=12 m=13
